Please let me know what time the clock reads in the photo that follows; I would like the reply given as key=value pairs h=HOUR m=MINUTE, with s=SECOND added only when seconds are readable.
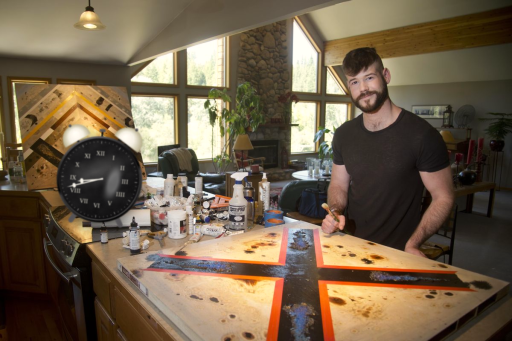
h=8 m=42
